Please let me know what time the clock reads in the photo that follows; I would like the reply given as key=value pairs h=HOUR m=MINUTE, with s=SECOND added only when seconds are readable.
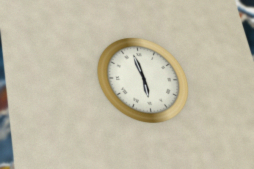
h=5 m=58
